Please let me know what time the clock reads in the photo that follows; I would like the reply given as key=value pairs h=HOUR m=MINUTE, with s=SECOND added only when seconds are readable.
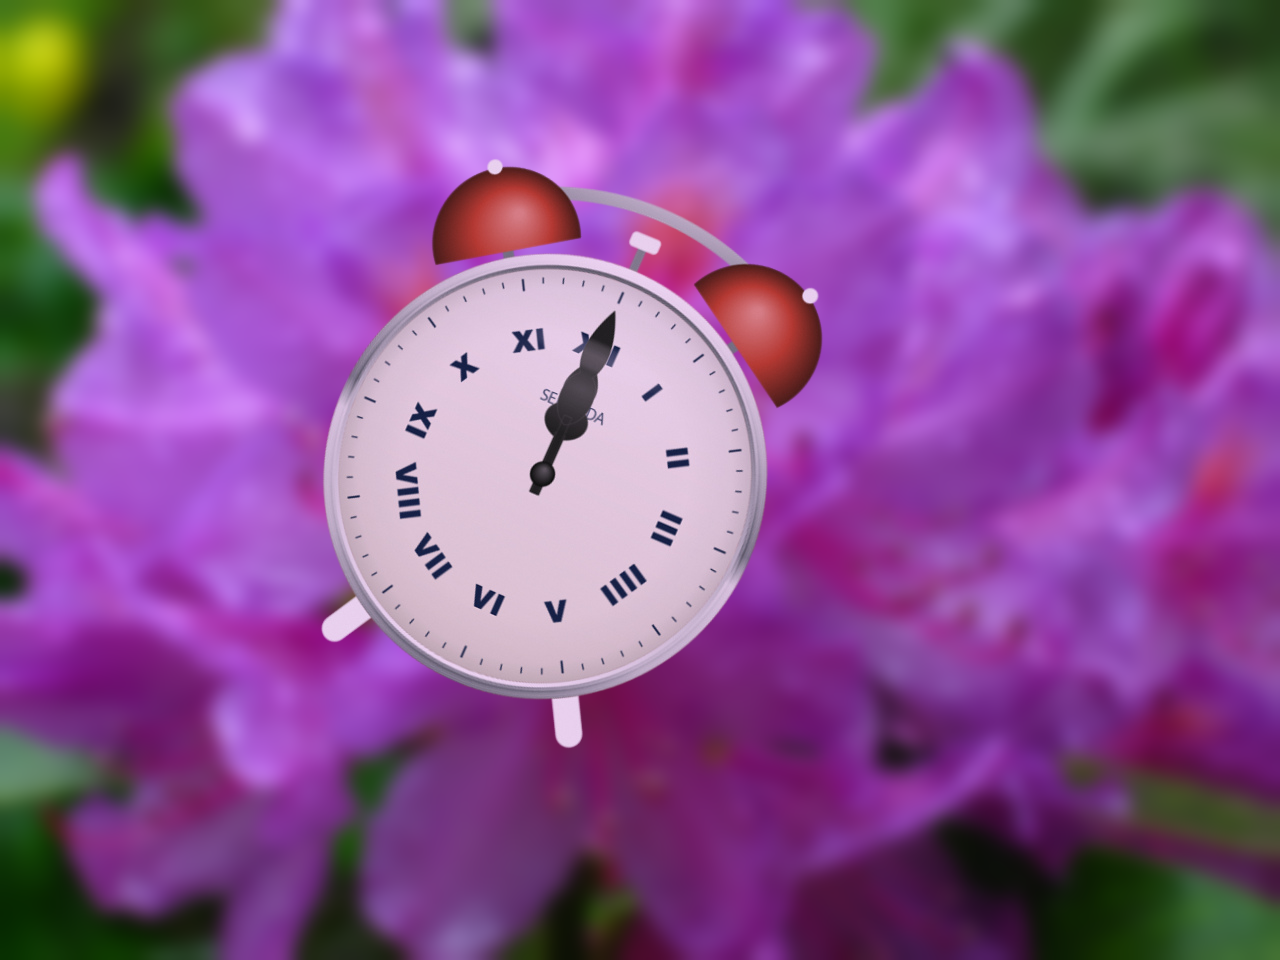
h=12 m=0
